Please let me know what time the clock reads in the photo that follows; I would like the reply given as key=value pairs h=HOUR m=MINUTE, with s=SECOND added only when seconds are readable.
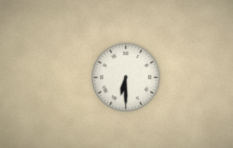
h=6 m=30
